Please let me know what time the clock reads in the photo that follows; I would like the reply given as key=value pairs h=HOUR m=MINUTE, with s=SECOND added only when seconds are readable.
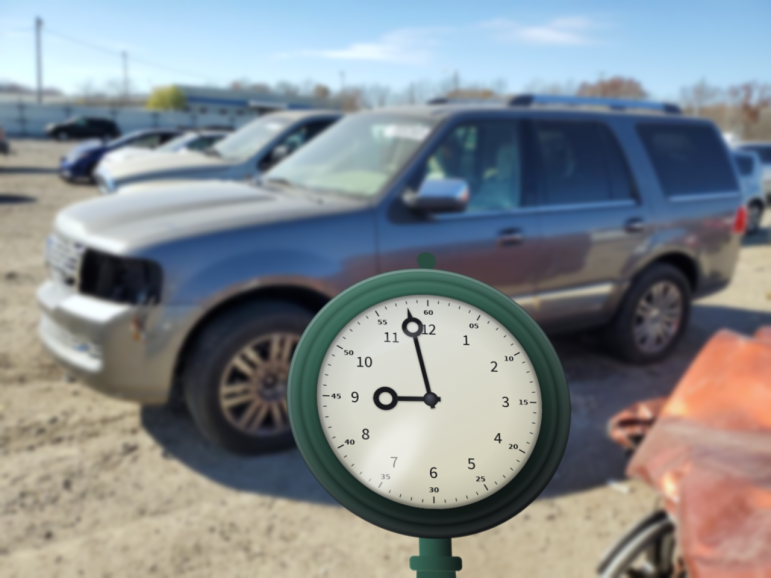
h=8 m=58
